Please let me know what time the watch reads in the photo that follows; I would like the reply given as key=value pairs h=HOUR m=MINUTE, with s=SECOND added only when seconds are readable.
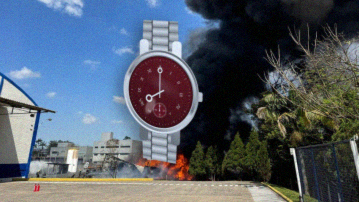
h=8 m=0
